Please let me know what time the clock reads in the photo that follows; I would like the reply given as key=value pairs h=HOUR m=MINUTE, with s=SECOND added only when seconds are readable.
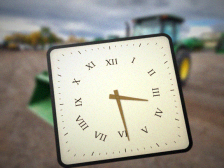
h=3 m=29
